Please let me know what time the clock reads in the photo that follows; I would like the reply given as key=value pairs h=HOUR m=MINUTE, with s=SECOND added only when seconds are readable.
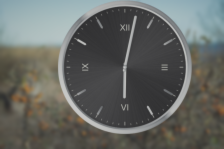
h=6 m=2
